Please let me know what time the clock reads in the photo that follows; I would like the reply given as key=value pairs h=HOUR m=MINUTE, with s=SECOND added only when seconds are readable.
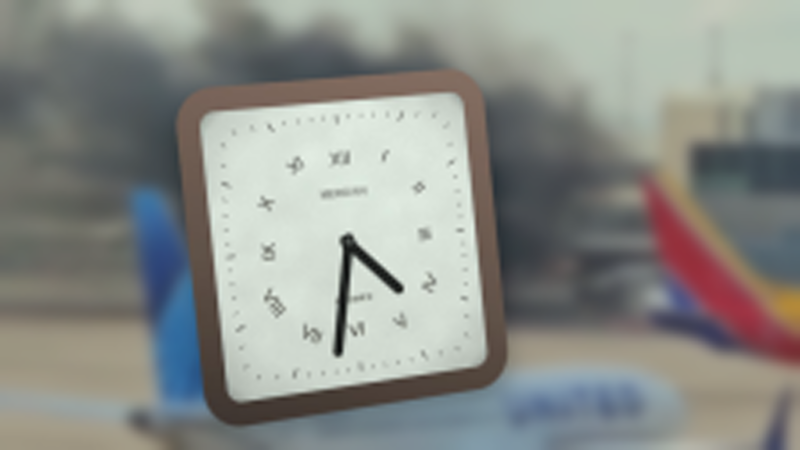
h=4 m=32
